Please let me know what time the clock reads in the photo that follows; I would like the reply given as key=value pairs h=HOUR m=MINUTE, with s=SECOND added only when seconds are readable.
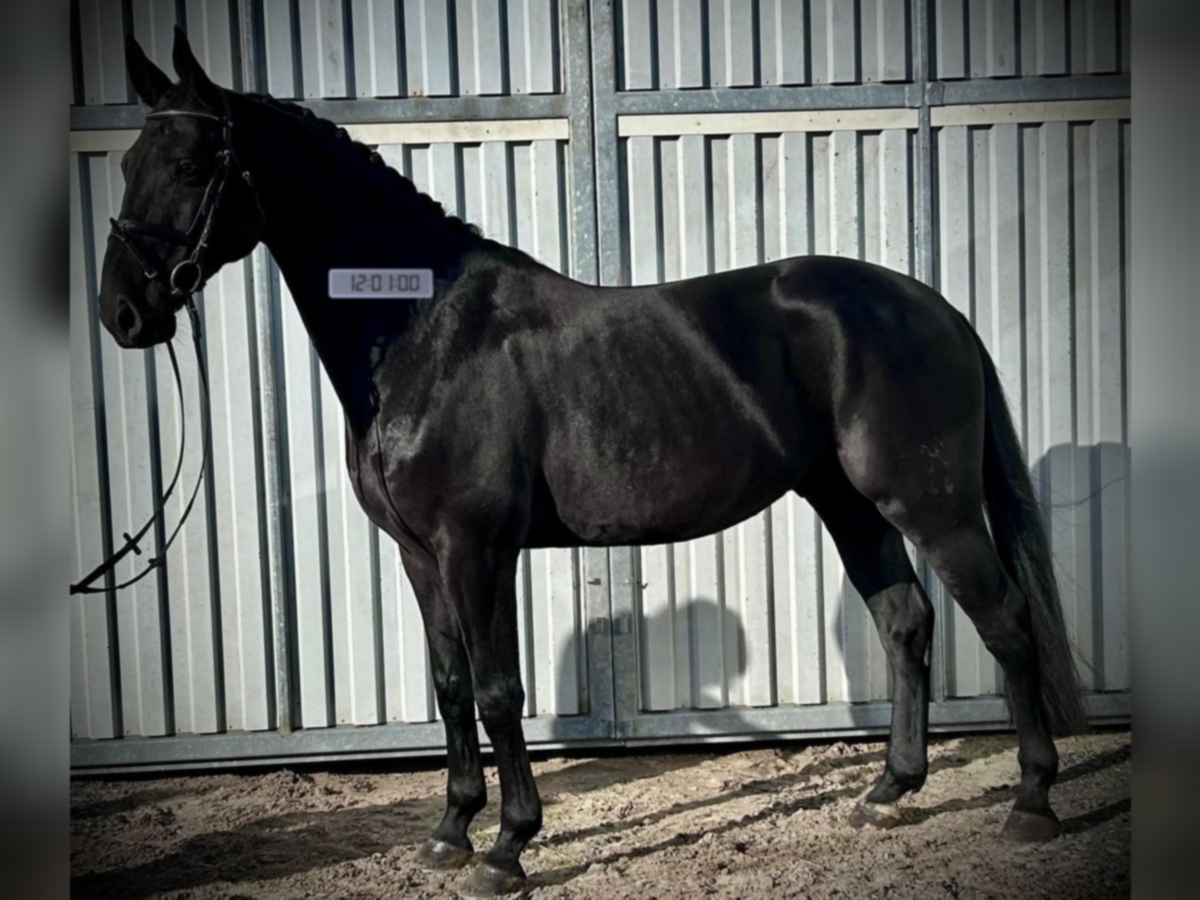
h=12 m=1 s=0
